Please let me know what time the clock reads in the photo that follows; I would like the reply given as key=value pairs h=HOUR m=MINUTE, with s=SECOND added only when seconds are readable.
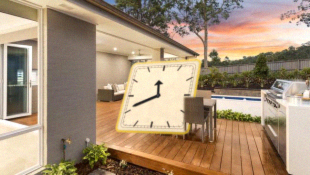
h=11 m=41
